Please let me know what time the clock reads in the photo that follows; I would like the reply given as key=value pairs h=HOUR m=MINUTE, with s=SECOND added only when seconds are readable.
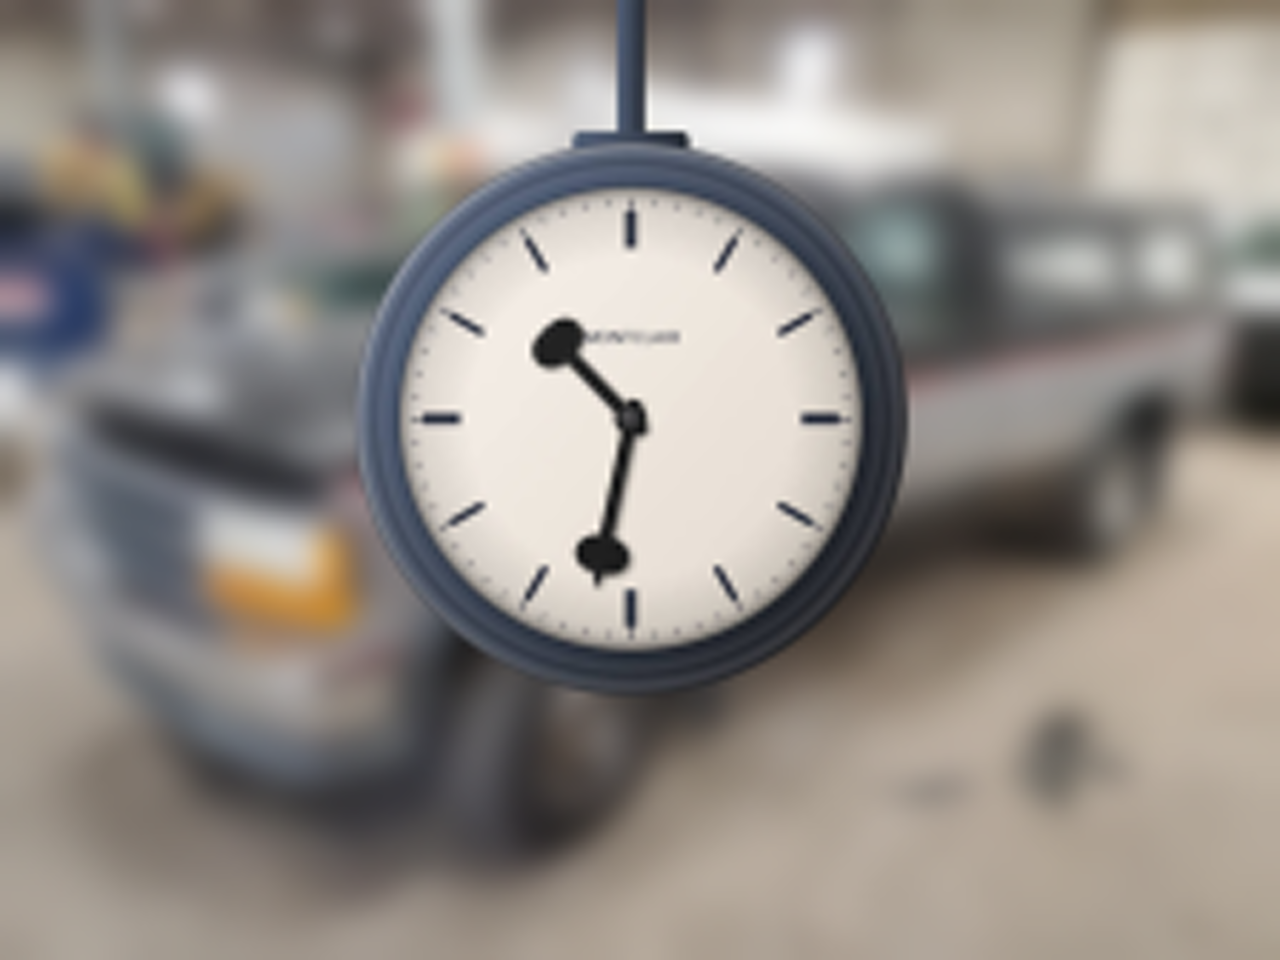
h=10 m=32
